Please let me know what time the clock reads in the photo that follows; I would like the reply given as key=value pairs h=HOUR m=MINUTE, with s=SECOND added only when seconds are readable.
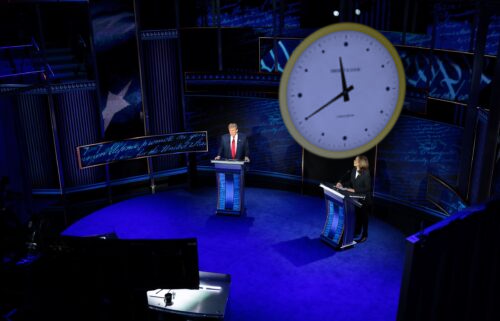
h=11 m=40
